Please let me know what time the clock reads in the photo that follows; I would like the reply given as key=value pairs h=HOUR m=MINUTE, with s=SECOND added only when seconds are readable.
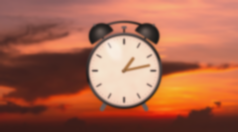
h=1 m=13
